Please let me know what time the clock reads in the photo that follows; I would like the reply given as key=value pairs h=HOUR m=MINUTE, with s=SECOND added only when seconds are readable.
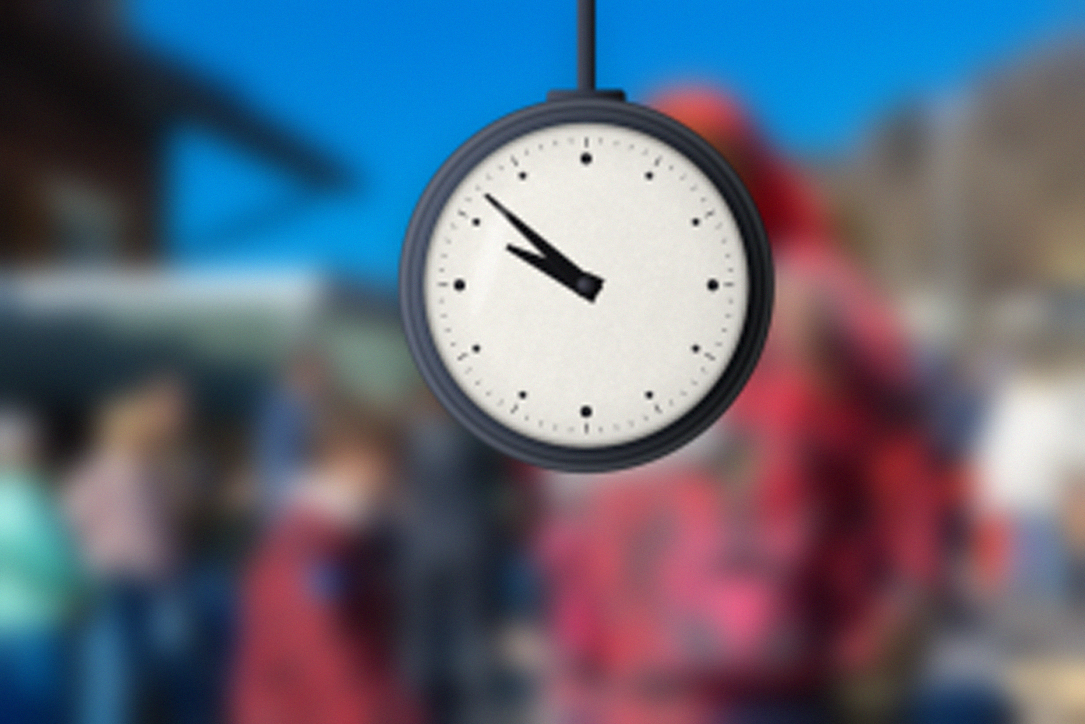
h=9 m=52
